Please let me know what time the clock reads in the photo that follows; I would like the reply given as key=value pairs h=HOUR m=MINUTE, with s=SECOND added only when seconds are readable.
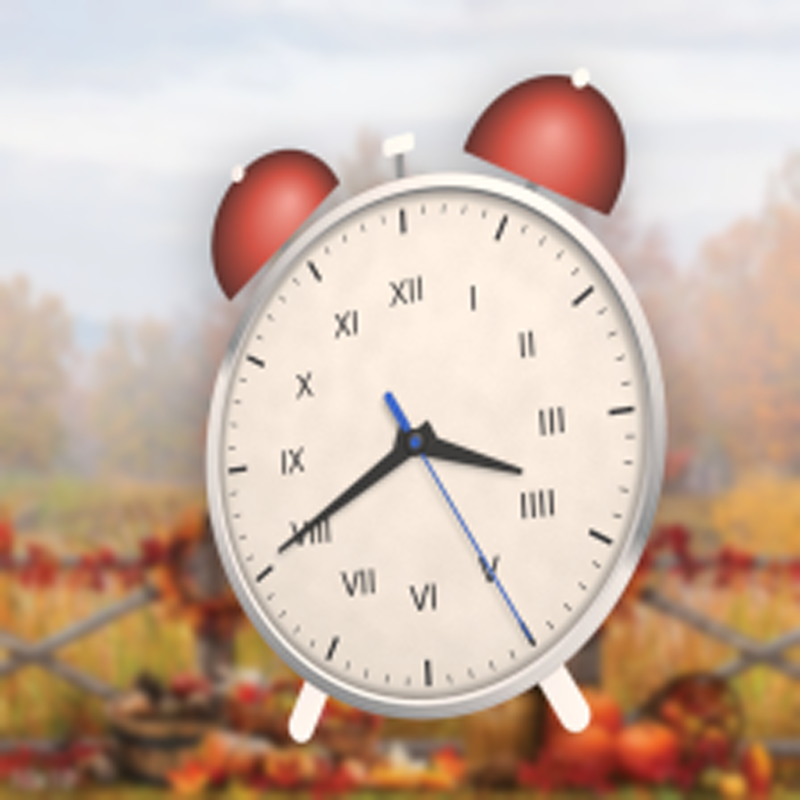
h=3 m=40 s=25
